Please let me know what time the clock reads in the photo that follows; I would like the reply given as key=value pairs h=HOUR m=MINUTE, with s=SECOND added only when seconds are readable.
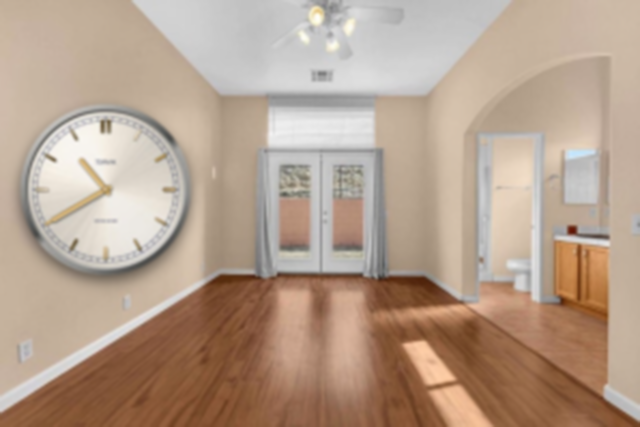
h=10 m=40
